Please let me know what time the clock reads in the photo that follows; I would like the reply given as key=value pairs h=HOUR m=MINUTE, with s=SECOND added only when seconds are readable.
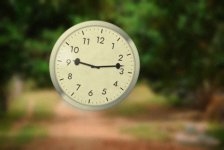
h=9 m=13
